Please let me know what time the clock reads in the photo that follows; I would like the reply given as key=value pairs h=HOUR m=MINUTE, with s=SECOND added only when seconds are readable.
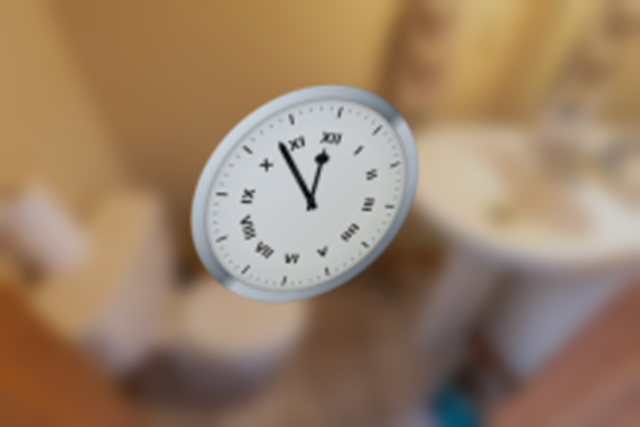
h=11 m=53
